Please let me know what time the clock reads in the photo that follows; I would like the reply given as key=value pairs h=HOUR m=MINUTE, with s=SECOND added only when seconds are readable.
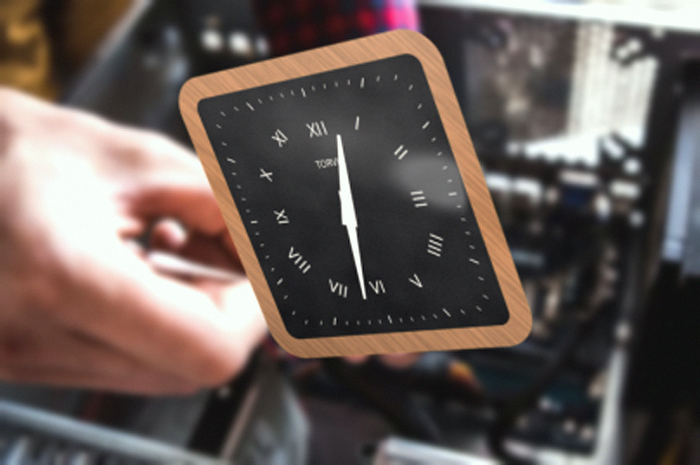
h=12 m=32
